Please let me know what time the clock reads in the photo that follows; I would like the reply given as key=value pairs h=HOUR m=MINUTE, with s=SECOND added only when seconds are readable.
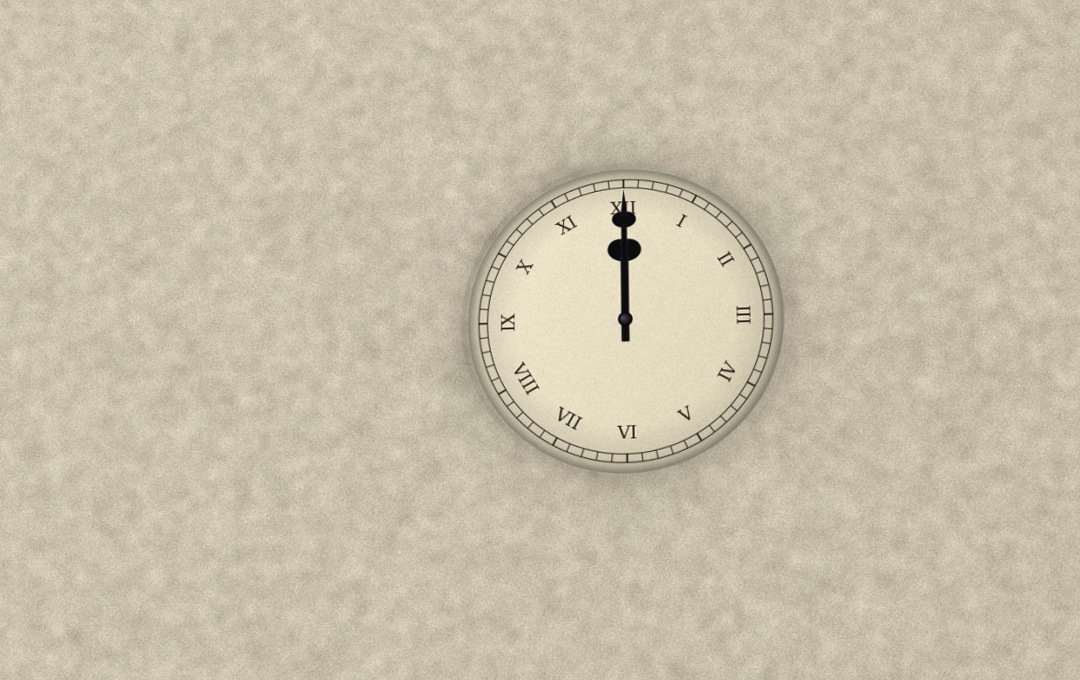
h=12 m=0
